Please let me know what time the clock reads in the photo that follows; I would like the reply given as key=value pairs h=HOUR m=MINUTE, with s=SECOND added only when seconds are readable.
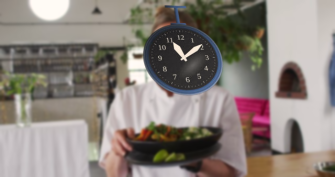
h=11 m=9
